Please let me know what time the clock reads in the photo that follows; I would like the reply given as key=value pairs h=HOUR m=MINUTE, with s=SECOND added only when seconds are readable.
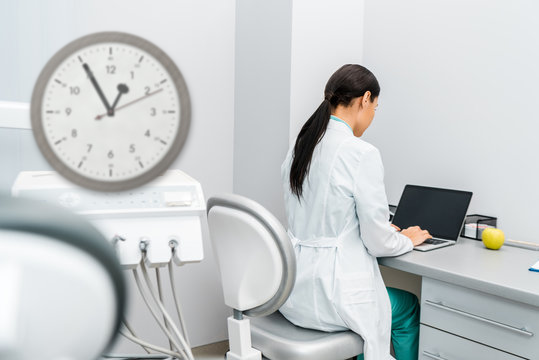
h=12 m=55 s=11
